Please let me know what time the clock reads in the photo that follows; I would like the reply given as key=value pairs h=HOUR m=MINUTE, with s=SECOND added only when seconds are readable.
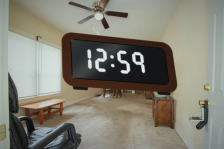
h=12 m=59
